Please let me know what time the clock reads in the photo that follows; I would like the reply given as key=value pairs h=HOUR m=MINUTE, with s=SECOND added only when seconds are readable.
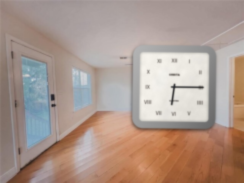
h=6 m=15
